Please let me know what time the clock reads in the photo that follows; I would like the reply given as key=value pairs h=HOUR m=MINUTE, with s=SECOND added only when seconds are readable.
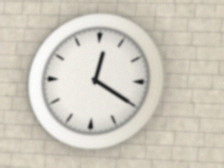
h=12 m=20
